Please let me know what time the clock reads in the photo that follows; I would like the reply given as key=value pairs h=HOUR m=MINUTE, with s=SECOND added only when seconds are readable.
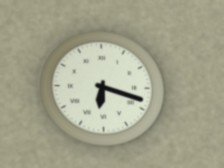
h=6 m=18
